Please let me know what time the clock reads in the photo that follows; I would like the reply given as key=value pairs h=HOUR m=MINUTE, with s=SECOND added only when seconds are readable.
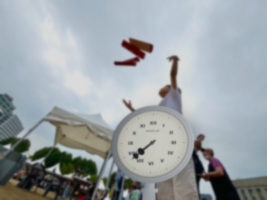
h=7 m=38
